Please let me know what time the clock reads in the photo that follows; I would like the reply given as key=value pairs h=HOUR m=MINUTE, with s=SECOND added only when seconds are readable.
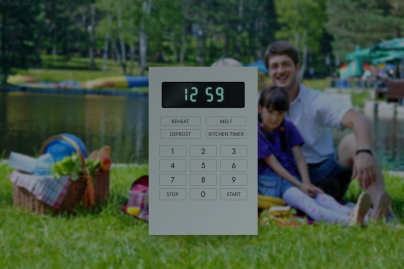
h=12 m=59
